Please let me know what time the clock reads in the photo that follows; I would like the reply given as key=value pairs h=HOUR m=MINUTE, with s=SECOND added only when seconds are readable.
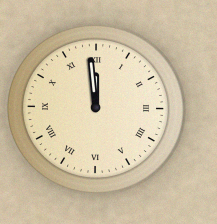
h=11 m=59
